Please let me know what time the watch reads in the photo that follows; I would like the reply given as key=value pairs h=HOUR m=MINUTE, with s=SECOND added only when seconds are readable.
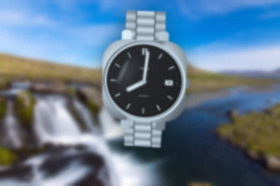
h=8 m=1
